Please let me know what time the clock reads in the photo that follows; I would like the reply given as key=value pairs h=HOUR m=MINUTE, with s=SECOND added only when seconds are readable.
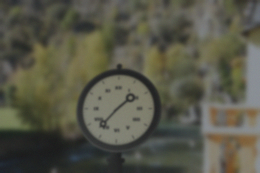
h=1 m=37
